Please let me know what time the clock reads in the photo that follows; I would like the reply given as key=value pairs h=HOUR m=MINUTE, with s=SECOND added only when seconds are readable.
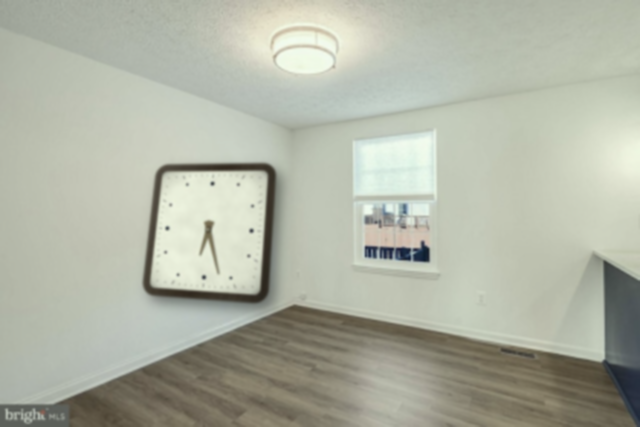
h=6 m=27
